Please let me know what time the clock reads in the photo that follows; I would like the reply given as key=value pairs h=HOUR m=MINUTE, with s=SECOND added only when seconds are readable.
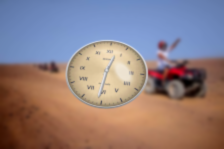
h=12 m=31
